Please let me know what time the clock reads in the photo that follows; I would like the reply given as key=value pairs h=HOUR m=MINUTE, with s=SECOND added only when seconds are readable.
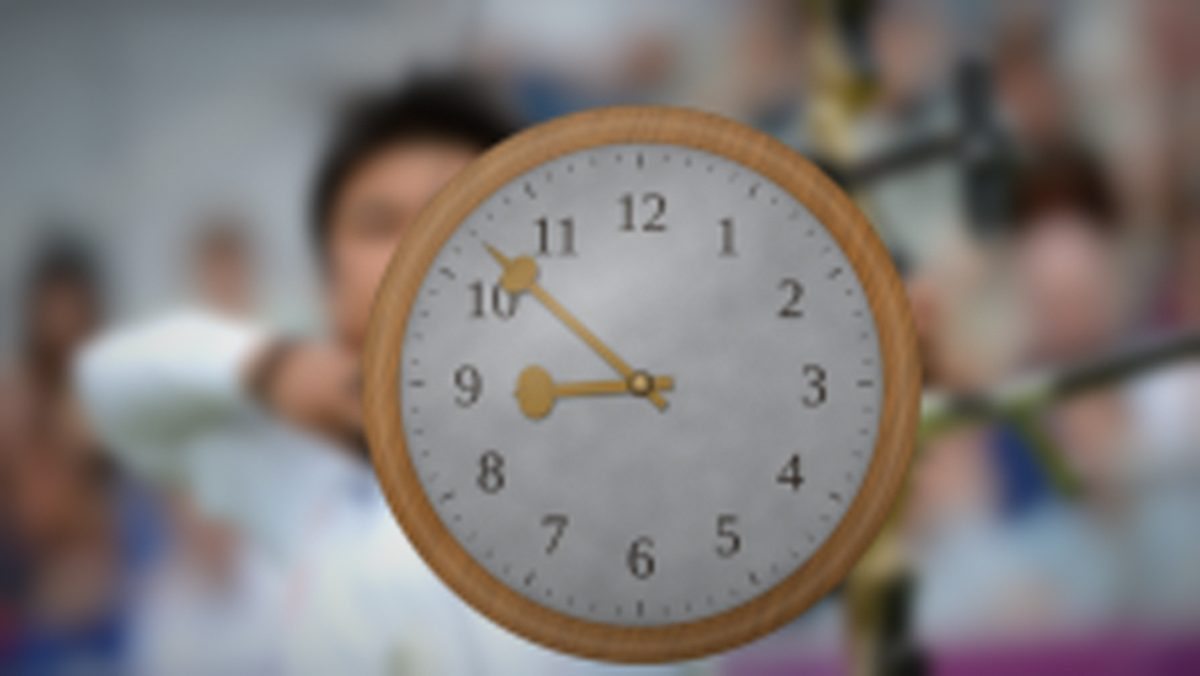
h=8 m=52
